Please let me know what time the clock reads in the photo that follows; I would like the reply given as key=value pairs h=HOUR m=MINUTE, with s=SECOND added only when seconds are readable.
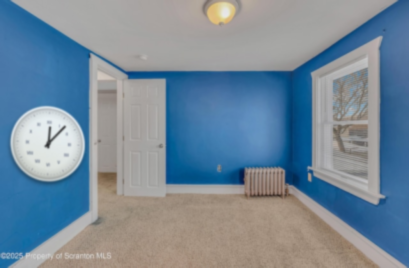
h=12 m=7
